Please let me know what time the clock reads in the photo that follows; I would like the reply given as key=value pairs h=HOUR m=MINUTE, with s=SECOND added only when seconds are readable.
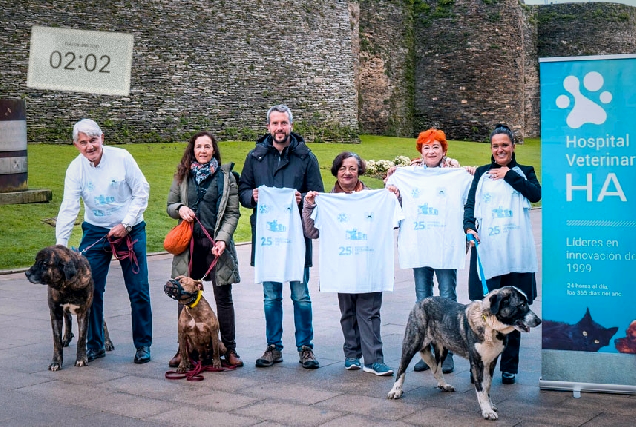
h=2 m=2
